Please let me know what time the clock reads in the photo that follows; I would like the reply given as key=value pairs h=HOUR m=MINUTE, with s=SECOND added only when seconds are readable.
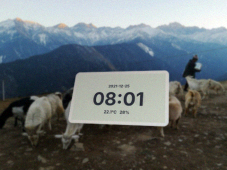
h=8 m=1
